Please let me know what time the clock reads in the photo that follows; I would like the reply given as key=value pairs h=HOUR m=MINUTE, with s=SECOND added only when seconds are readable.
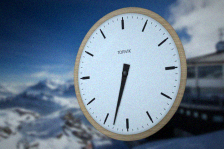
h=6 m=33
